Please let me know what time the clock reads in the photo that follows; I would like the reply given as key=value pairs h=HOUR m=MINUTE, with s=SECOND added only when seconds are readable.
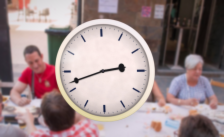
h=2 m=42
